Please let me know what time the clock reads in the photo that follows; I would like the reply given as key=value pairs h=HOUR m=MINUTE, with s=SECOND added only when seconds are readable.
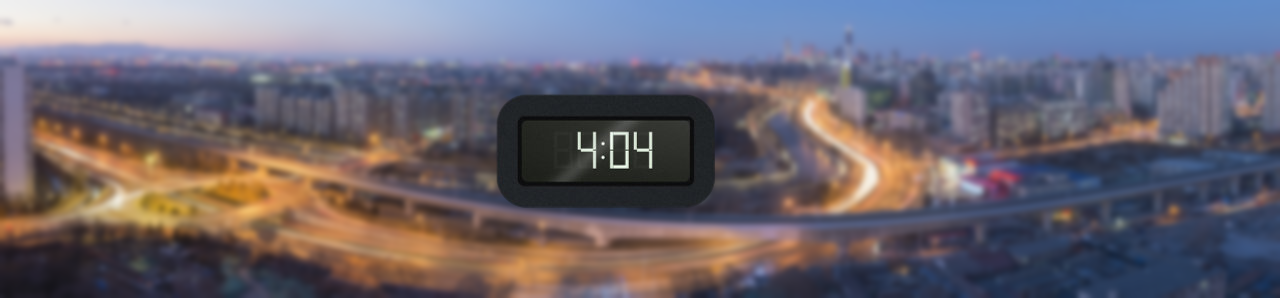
h=4 m=4
